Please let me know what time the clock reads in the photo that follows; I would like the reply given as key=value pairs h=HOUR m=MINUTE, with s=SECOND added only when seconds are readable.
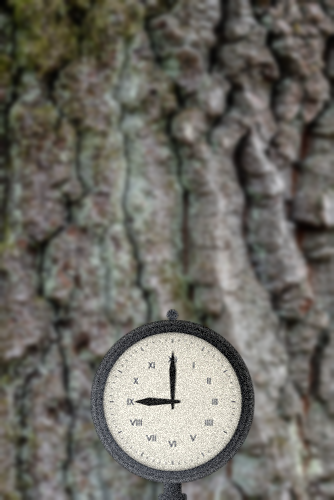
h=9 m=0
